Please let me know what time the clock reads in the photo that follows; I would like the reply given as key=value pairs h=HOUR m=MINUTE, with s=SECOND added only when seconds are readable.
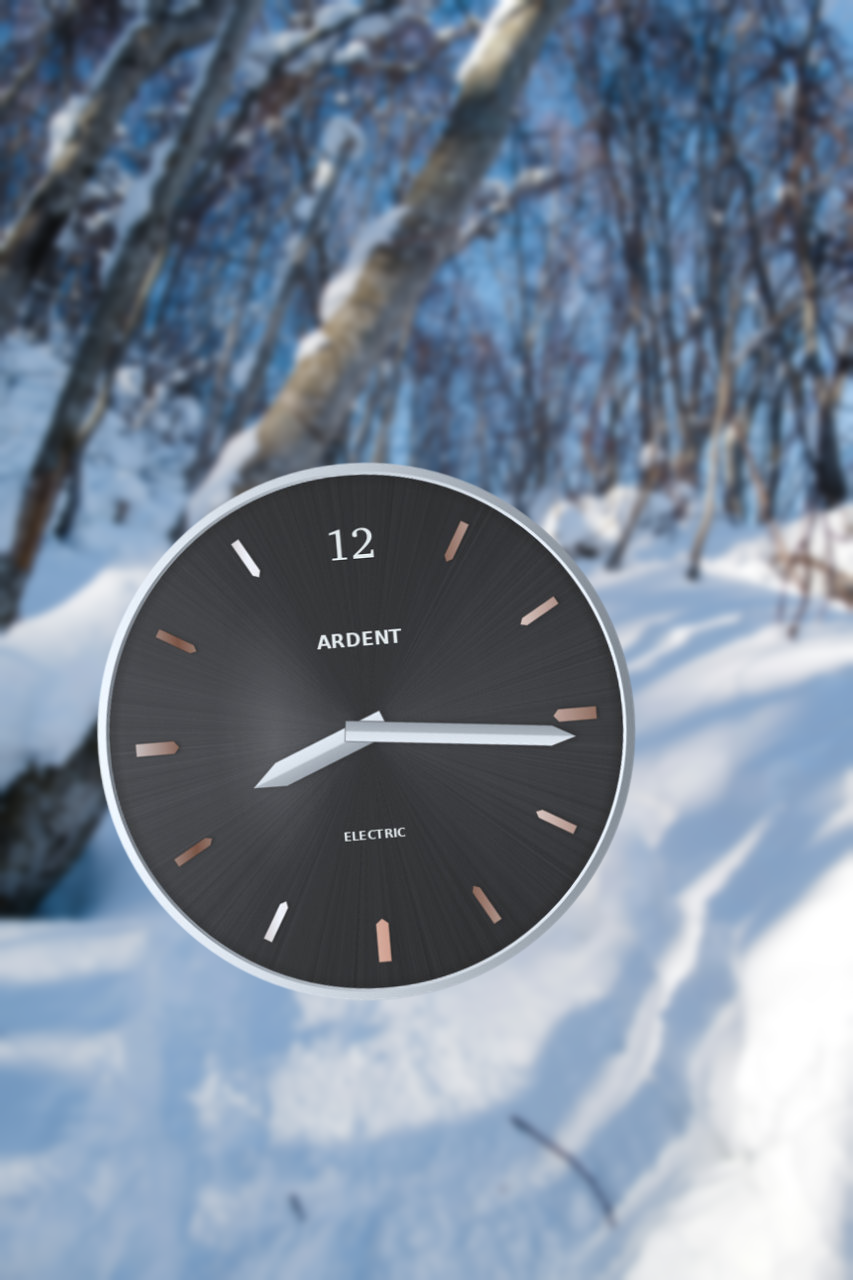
h=8 m=16
